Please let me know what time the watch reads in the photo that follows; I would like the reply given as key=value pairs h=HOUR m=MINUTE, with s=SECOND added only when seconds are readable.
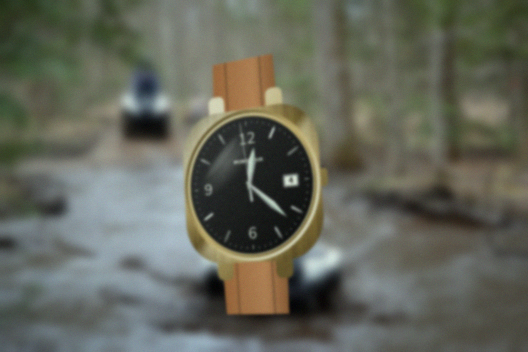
h=12 m=21 s=59
